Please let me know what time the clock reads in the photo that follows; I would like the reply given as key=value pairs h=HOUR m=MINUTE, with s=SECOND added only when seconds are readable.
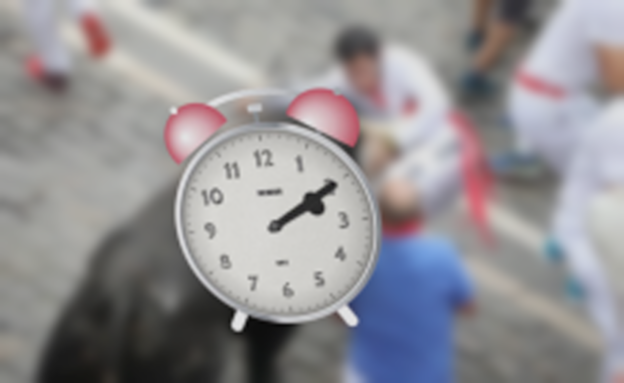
h=2 m=10
